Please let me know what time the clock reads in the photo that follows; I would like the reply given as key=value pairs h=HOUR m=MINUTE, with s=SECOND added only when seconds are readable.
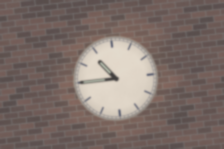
h=10 m=45
